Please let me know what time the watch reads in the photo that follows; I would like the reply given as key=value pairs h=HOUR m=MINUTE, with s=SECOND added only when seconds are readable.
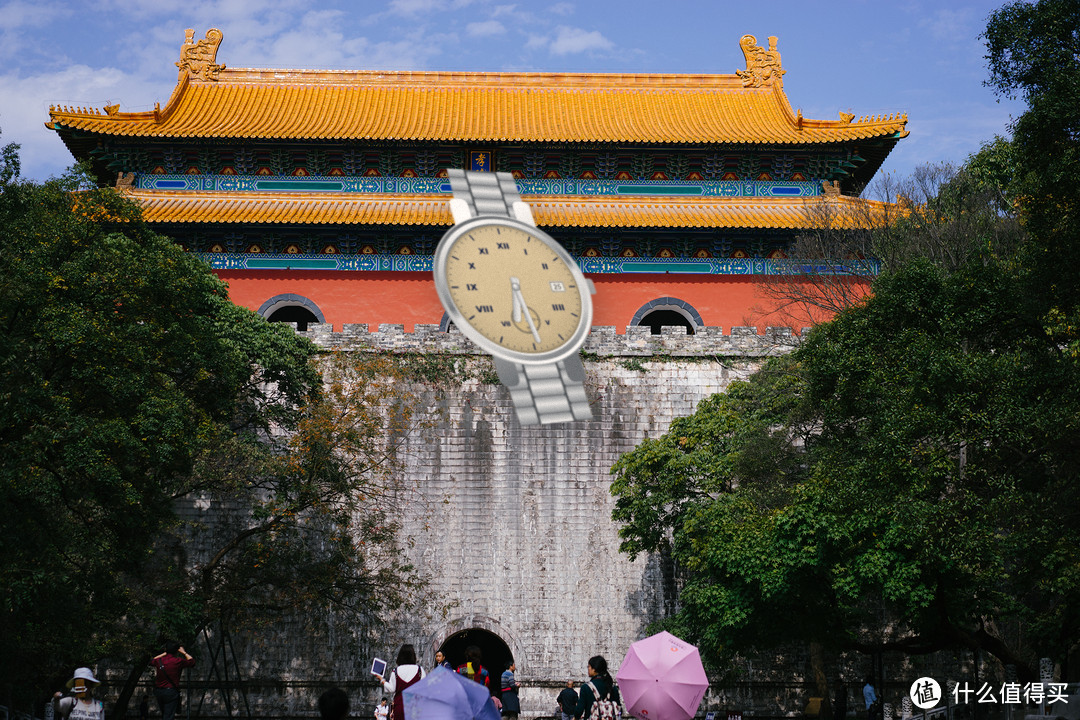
h=6 m=29
